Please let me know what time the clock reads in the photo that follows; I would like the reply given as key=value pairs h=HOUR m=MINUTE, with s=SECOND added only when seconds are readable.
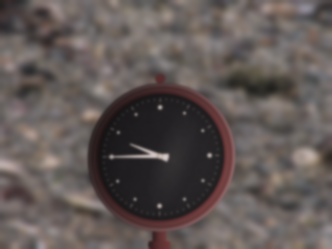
h=9 m=45
